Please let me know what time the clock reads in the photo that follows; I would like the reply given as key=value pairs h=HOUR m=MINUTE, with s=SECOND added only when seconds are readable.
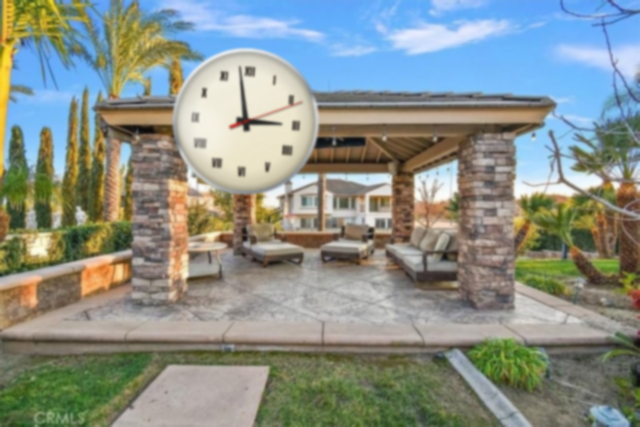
h=2 m=58 s=11
